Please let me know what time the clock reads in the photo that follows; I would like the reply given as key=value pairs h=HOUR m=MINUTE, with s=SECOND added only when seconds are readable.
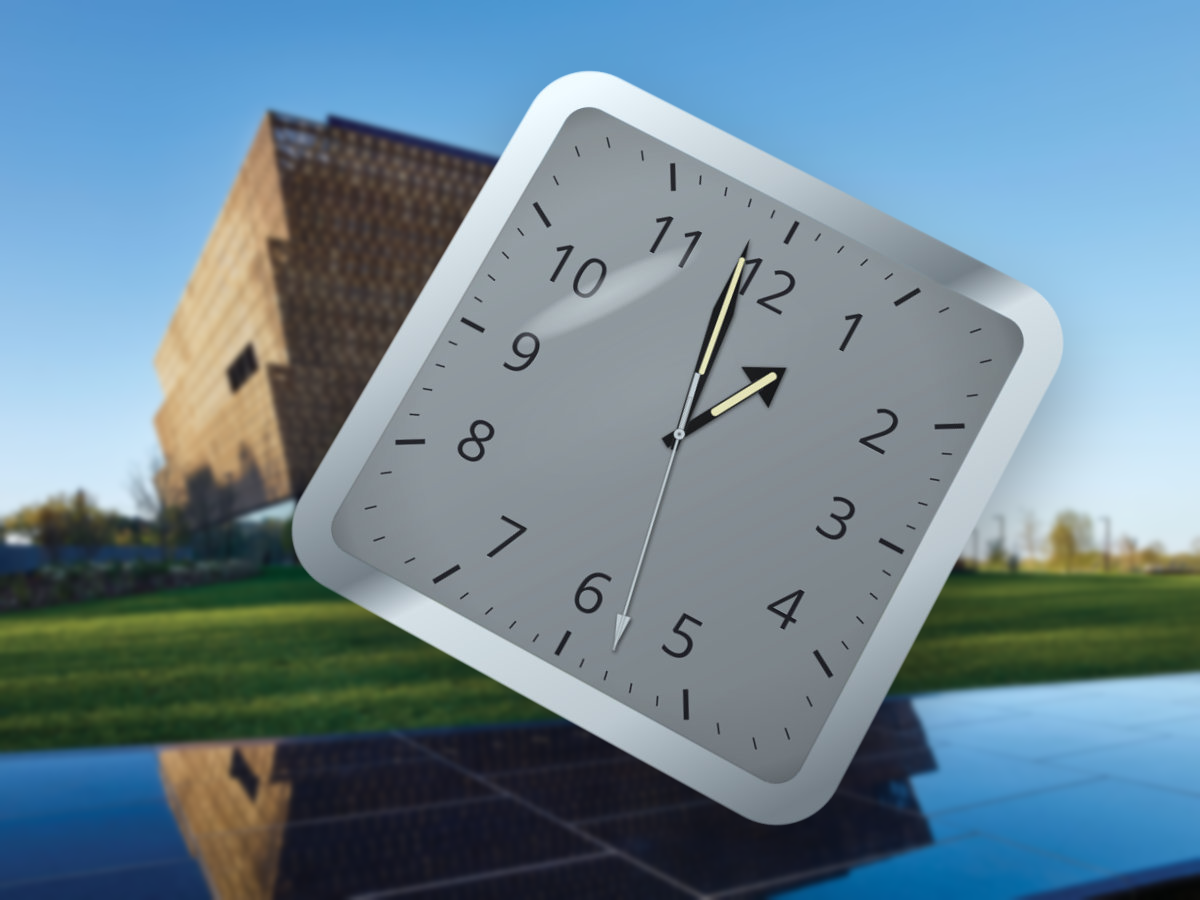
h=12 m=58 s=28
